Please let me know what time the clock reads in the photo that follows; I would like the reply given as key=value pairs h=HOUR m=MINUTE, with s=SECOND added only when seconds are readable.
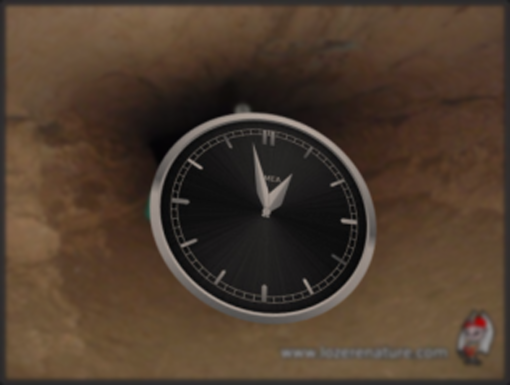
h=12 m=58
